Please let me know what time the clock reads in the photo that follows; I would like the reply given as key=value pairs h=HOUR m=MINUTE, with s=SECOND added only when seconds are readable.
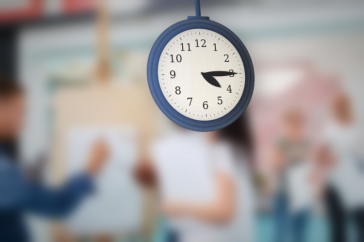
h=4 m=15
